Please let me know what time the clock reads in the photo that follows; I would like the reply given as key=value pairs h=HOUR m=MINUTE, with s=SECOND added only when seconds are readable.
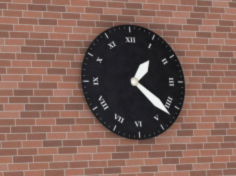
h=1 m=22
